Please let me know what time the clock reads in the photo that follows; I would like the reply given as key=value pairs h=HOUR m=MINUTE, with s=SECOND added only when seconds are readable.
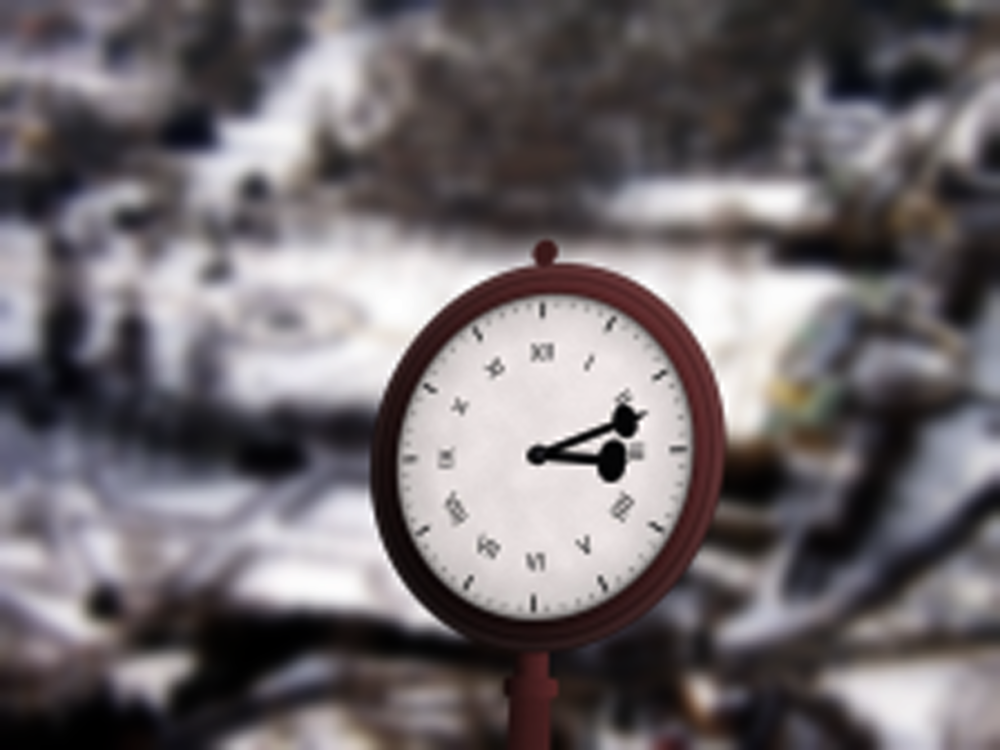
h=3 m=12
